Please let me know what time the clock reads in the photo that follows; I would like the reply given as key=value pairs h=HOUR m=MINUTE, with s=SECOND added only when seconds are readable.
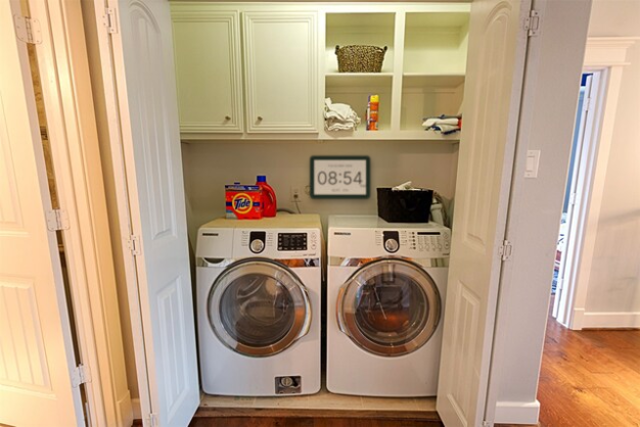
h=8 m=54
